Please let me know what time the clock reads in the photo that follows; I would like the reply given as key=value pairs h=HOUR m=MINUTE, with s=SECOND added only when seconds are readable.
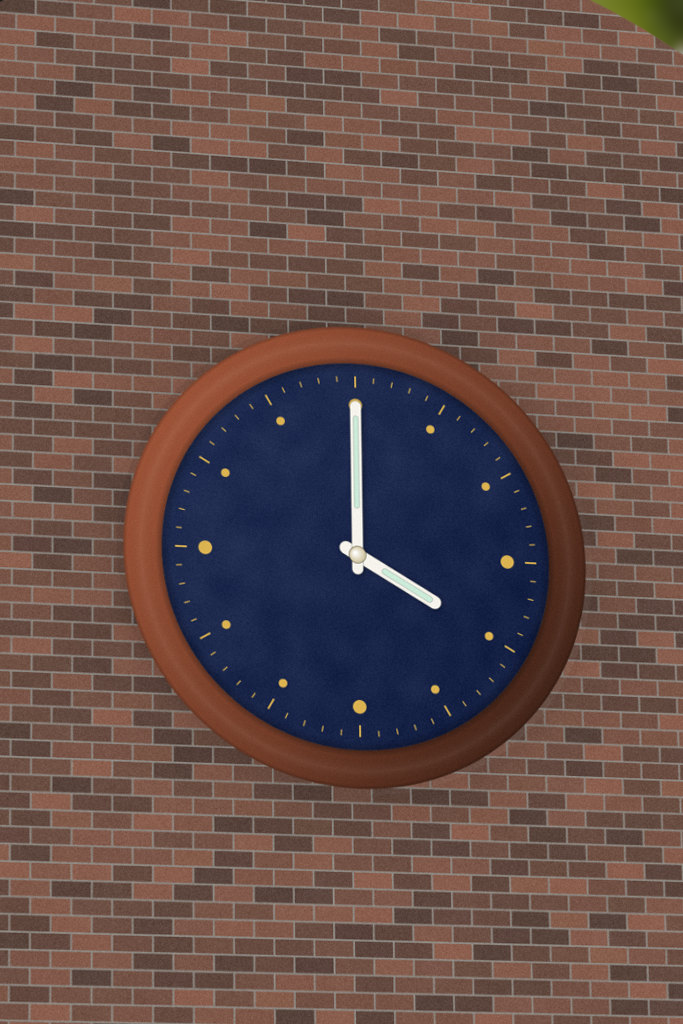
h=4 m=0
